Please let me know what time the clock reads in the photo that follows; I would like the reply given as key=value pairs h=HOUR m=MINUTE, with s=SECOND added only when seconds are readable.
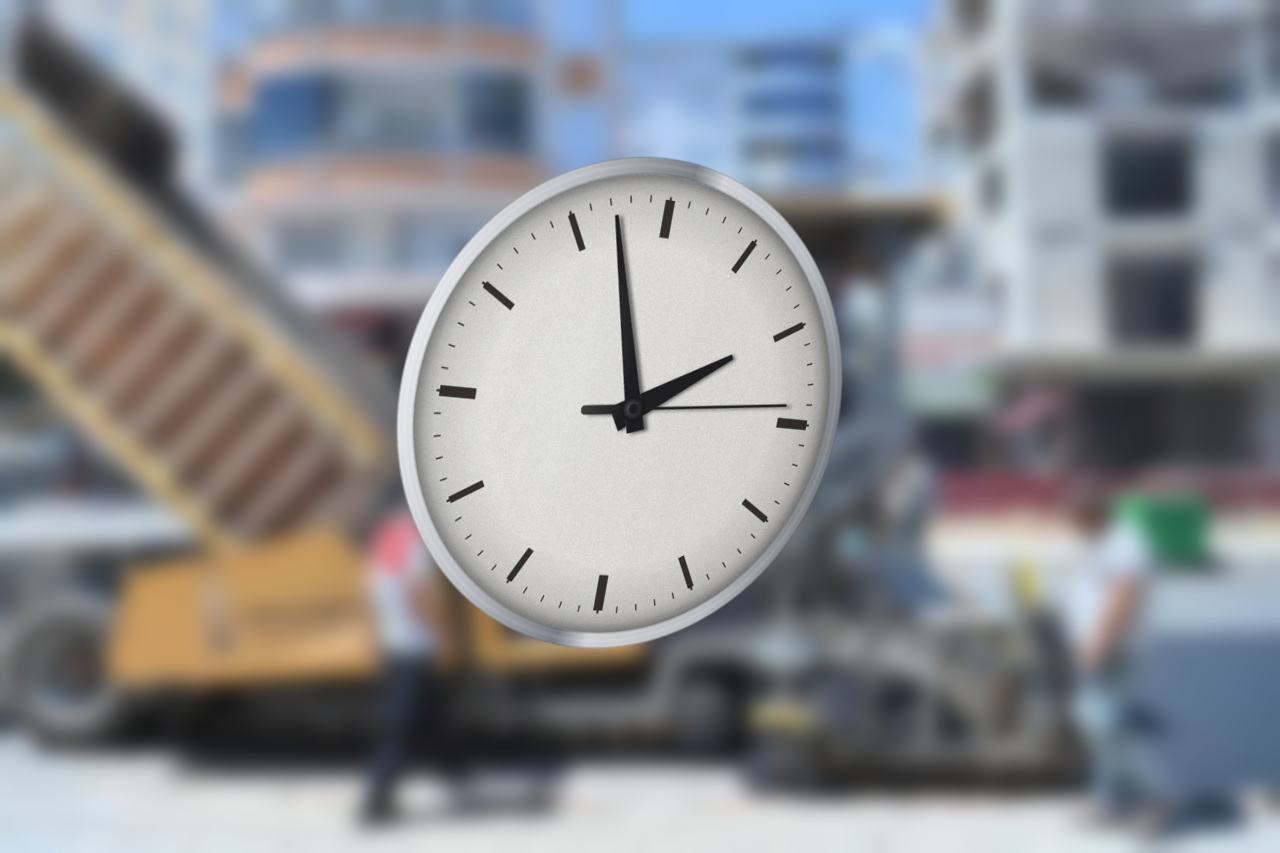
h=1 m=57 s=14
